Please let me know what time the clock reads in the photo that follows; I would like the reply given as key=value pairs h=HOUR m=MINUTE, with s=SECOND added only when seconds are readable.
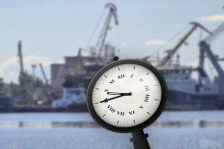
h=9 m=45
